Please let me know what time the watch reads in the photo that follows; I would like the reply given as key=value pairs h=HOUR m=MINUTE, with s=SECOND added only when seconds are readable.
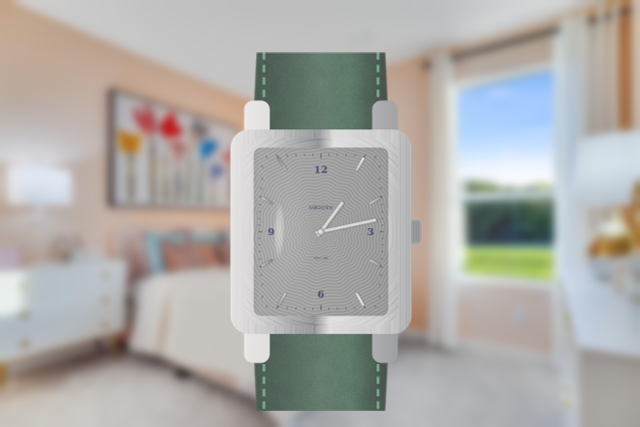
h=1 m=13
